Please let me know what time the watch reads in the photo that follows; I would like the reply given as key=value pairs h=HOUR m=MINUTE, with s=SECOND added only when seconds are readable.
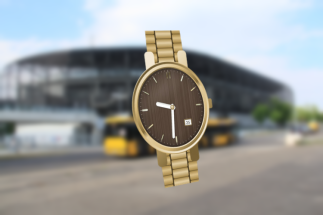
h=9 m=31
